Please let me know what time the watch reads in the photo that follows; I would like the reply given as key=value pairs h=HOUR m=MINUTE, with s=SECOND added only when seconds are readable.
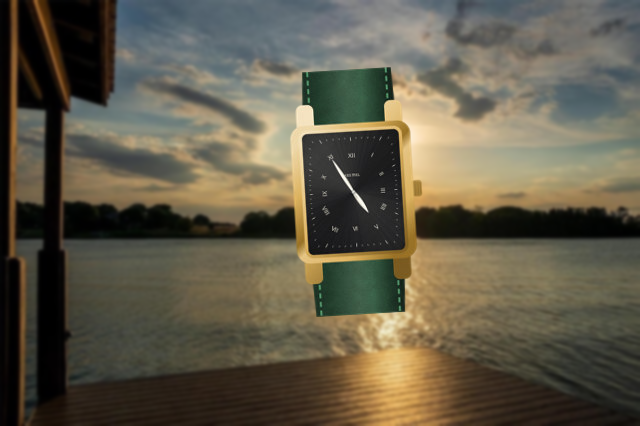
h=4 m=55
